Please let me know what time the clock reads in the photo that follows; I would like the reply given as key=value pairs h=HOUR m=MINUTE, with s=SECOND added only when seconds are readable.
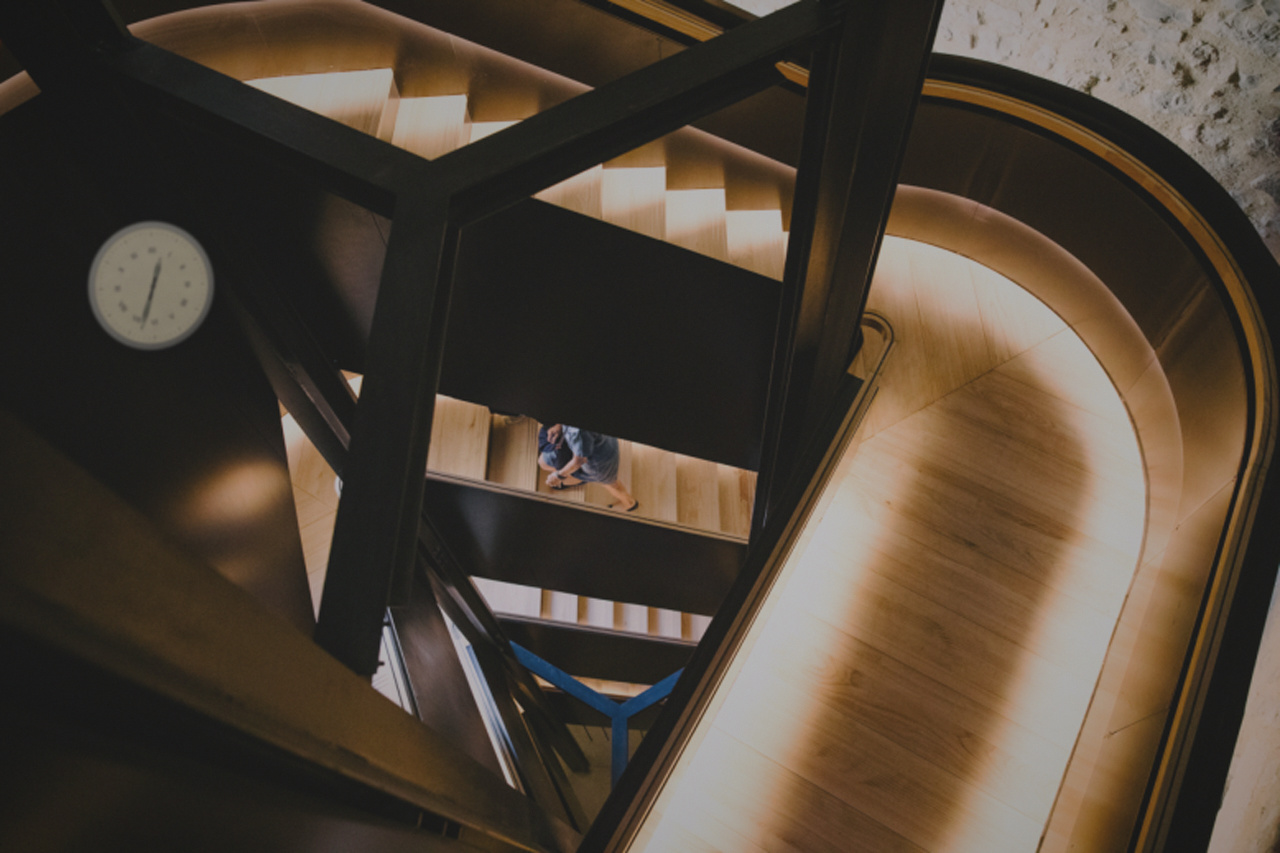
h=12 m=33
